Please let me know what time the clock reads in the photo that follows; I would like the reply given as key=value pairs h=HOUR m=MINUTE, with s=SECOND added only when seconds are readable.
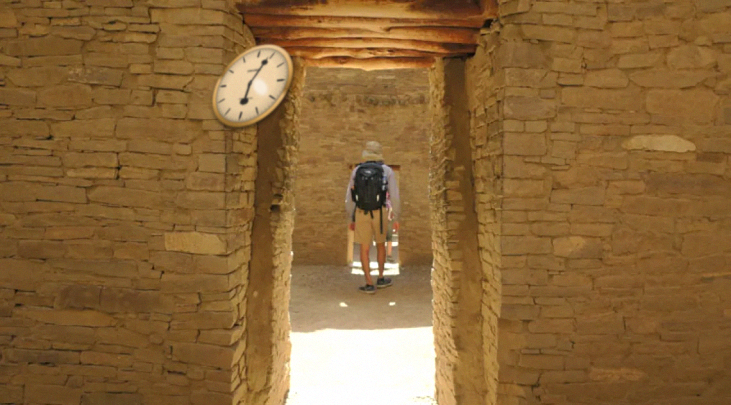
h=6 m=4
